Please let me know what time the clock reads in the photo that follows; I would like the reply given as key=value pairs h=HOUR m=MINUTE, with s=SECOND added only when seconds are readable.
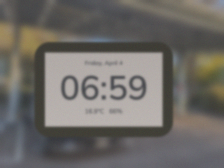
h=6 m=59
